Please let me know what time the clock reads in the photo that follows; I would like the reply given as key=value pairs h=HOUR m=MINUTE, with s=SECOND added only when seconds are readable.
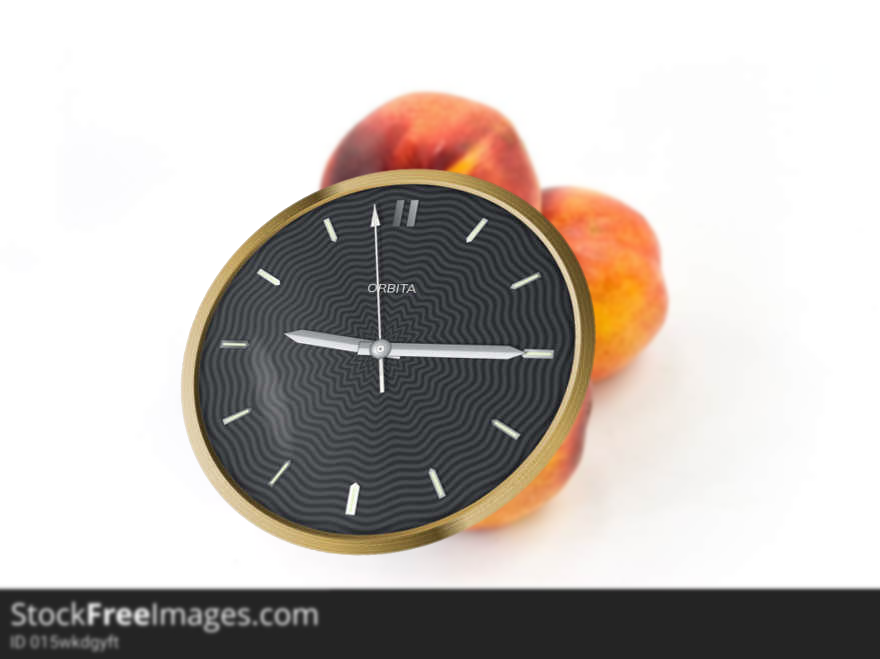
h=9 m=14 s=58
